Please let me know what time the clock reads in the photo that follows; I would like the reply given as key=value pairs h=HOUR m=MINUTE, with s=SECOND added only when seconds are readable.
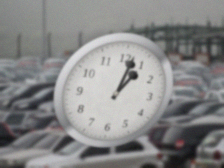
h=1 m=2
